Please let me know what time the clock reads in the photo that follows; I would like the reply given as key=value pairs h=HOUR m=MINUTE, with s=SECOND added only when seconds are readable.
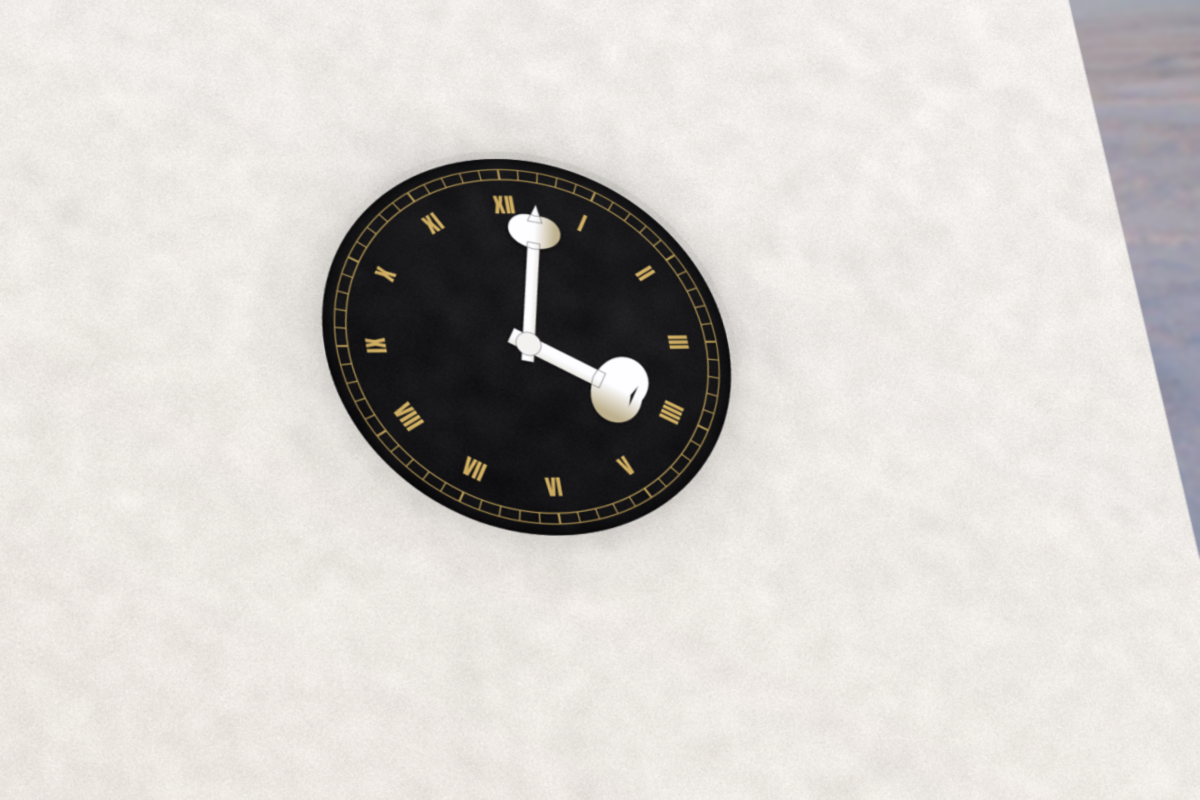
h=4 m=2
